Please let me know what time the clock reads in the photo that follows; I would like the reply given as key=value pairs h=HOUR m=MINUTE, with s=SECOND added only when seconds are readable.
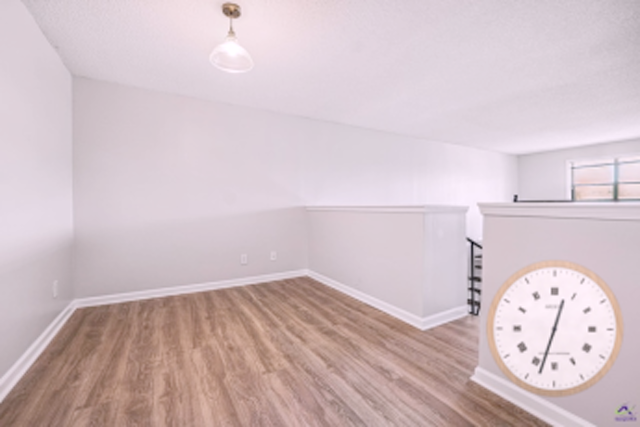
h=12 m=33
